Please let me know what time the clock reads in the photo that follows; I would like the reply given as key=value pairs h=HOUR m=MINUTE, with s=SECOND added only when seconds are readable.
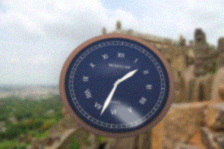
h=1 m=33
